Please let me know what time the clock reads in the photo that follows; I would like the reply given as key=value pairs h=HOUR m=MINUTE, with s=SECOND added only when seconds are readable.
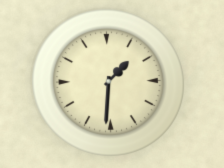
h=1 m=31
